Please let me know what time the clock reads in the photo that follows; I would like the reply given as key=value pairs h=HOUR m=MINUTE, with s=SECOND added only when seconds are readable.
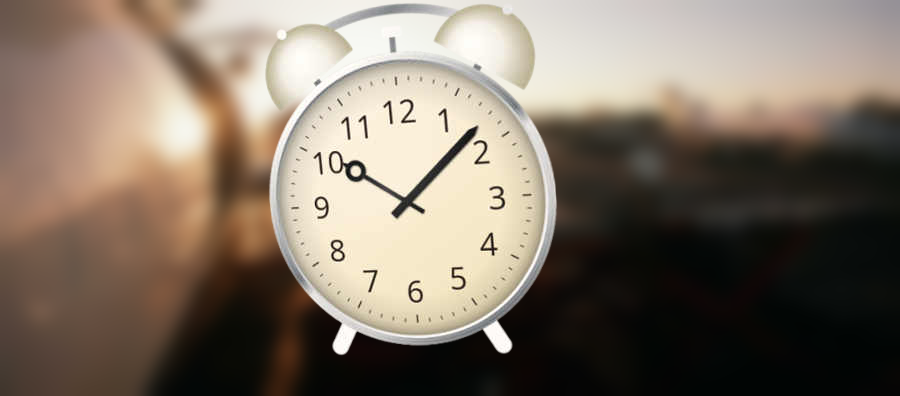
h=10 m=8
